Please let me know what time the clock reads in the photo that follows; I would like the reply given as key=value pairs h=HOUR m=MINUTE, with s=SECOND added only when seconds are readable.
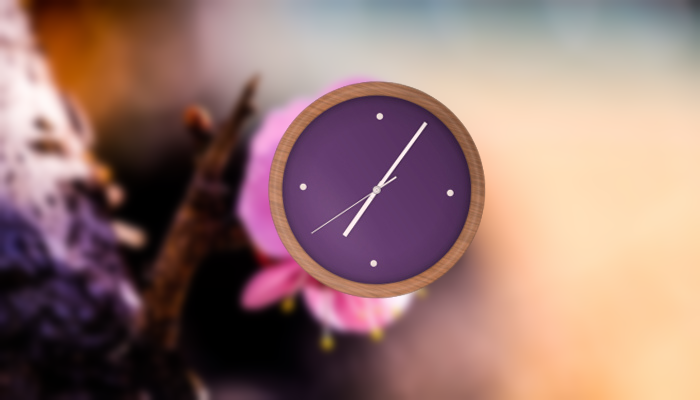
h=7 m=5 s=39
